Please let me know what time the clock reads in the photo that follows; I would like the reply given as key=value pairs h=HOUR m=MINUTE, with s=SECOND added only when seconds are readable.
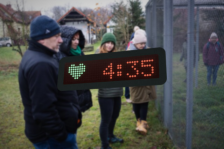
h=4 m=35
